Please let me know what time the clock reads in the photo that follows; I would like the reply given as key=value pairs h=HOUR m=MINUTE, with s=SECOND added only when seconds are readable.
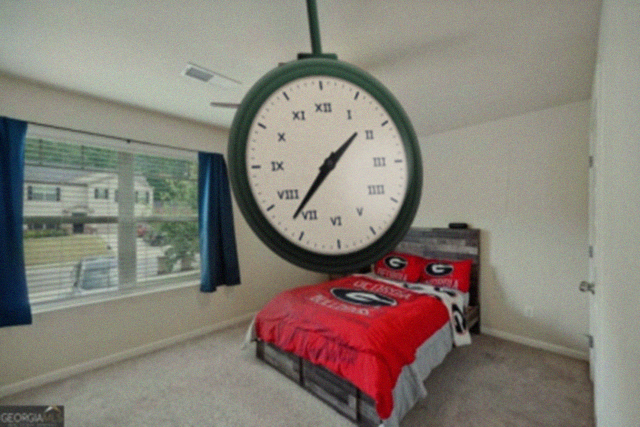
h=1 m=37
